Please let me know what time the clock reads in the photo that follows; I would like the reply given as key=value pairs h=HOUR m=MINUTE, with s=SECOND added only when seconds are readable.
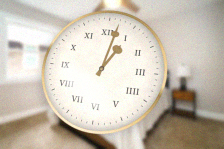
h=1 m=2
